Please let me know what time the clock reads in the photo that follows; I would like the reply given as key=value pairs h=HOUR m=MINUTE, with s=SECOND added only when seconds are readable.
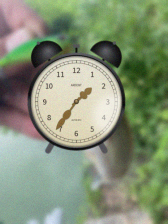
h=1 m=36
